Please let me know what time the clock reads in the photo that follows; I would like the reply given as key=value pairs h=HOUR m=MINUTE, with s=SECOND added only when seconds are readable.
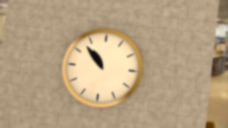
h=10 m=53
